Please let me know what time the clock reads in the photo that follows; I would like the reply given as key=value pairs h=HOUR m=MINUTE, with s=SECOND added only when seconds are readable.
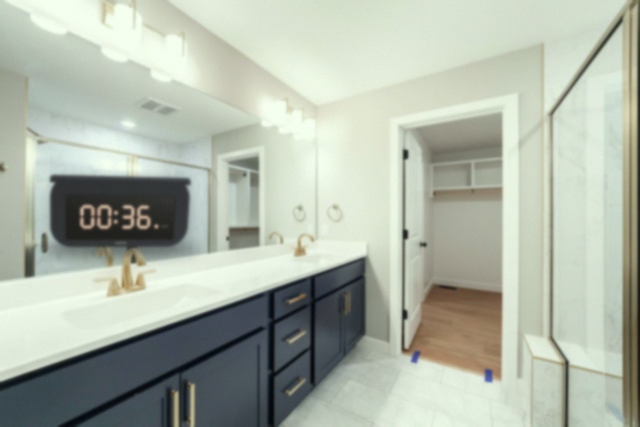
h=0 m=36
